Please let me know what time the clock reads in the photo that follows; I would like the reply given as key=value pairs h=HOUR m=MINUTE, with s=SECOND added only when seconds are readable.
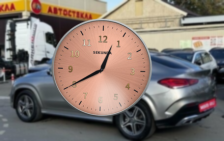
h=12 m=40
